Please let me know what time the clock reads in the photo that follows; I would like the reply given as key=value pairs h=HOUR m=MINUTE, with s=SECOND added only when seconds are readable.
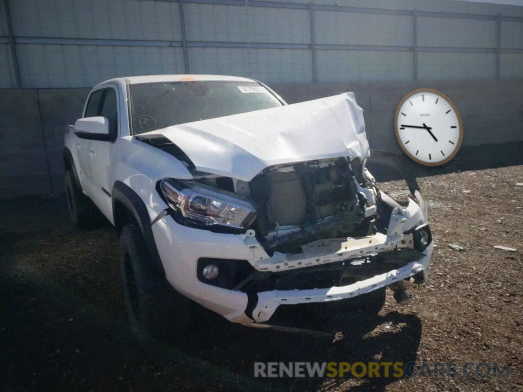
h=4 m=46
